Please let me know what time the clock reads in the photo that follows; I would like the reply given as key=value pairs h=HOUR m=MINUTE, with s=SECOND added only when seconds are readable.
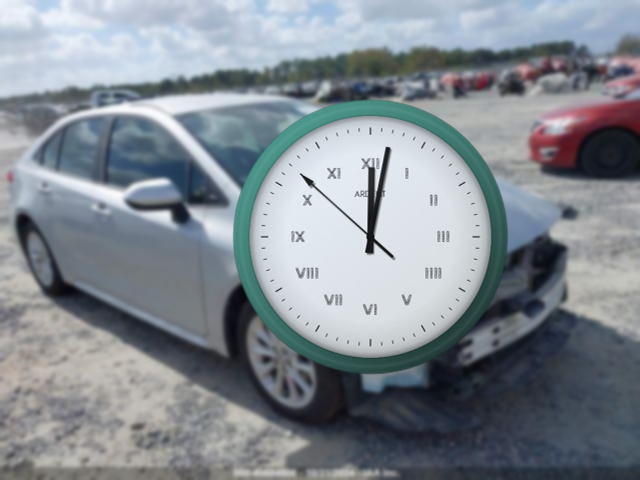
h=12 m=1 s=52
